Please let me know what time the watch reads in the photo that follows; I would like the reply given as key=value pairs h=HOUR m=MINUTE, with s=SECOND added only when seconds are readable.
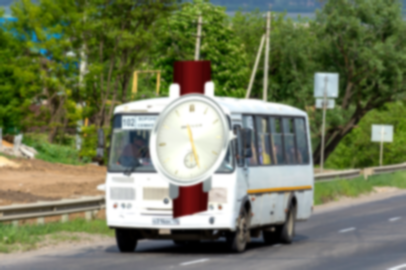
h=11 m=27
